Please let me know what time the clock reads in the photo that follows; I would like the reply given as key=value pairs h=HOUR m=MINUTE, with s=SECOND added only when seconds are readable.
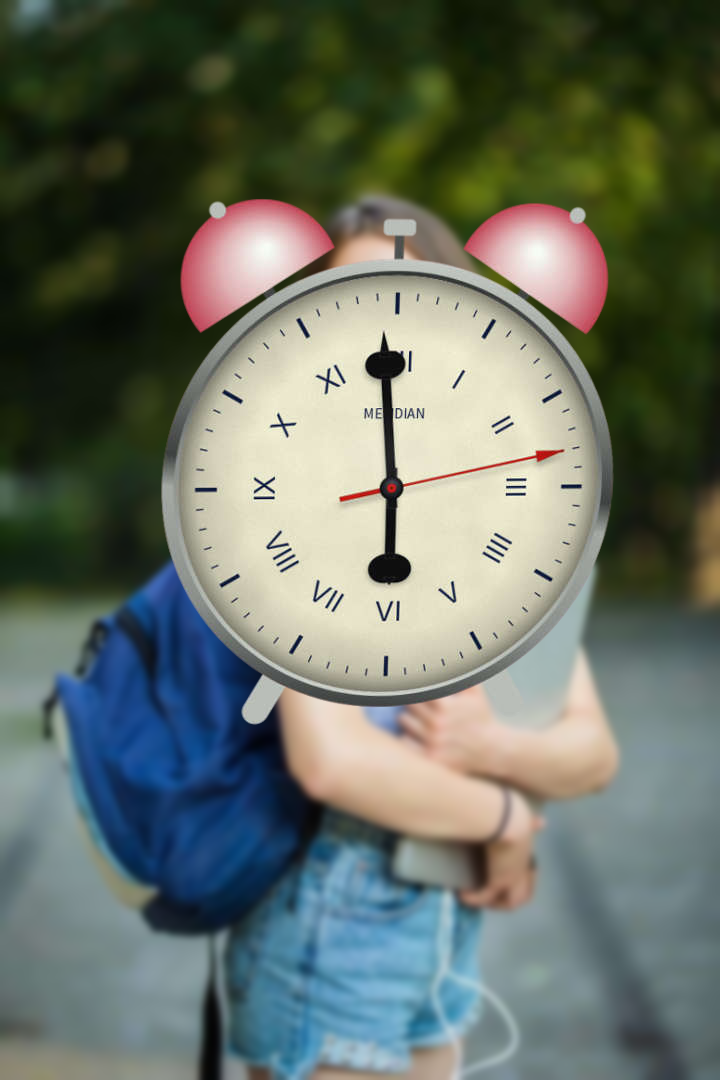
h=5 m=59 s=13
